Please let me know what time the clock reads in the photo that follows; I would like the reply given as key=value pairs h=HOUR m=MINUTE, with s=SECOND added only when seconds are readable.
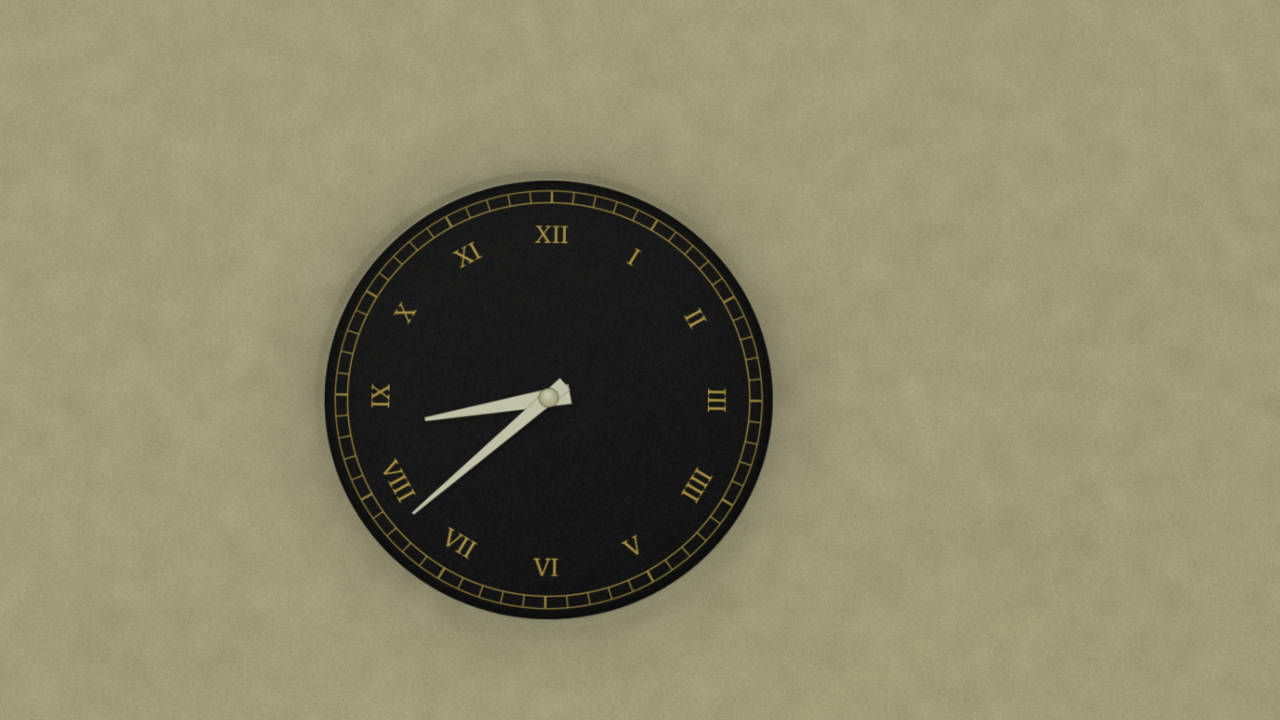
h=8 m=38
